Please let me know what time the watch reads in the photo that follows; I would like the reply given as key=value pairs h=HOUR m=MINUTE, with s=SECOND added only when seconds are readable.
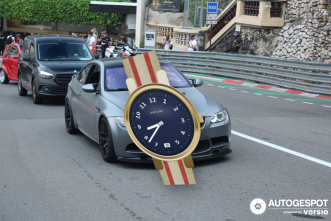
h=8 m=38
